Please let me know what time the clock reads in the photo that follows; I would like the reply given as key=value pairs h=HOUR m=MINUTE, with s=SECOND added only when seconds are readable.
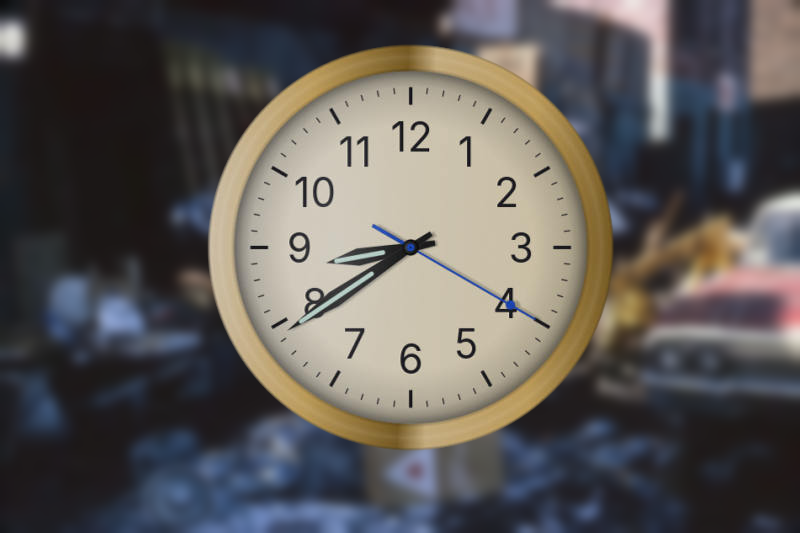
h=8 m=39 s=20
